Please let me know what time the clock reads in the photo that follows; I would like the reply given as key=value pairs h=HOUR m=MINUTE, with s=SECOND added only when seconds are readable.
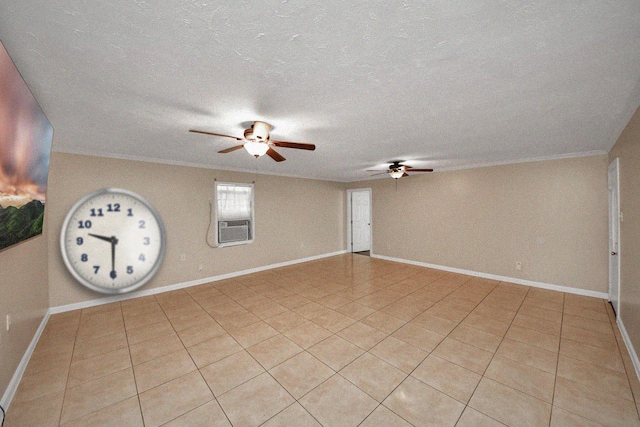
h=9 m=30
